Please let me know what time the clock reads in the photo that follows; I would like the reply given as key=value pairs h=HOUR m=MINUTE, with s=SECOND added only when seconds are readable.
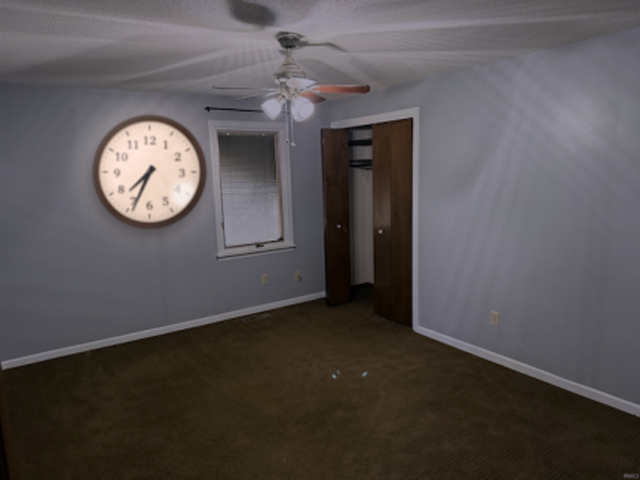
h=7 m=34
